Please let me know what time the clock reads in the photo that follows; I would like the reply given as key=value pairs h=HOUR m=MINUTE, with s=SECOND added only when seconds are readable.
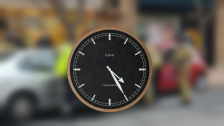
h=4 m=25
